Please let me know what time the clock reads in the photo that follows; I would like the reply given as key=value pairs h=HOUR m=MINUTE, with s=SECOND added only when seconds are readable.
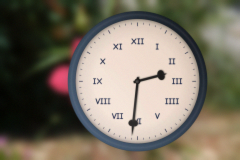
h=2 m=31
